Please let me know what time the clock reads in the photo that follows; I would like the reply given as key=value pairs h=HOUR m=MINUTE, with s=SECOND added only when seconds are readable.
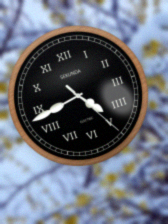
h=4 m=43 s=25
